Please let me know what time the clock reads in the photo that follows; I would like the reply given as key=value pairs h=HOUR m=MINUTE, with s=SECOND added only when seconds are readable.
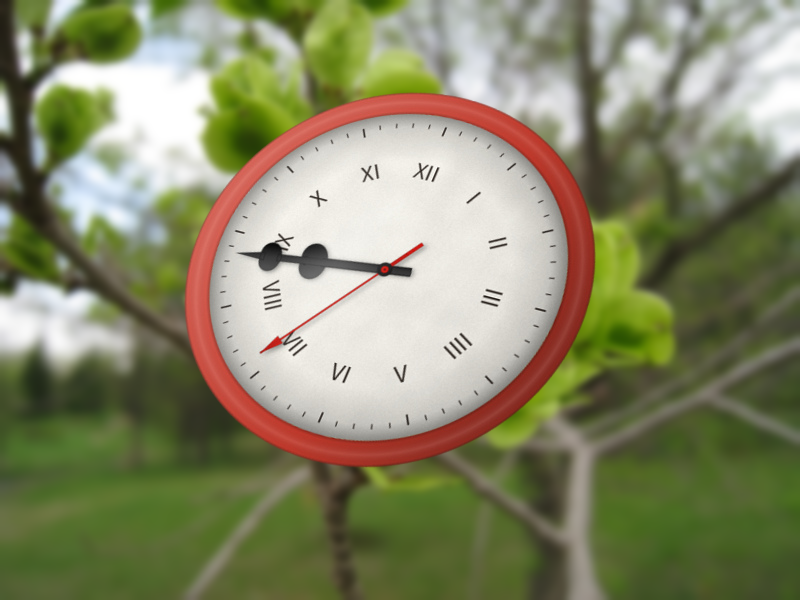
h=8 m=43 s=36
